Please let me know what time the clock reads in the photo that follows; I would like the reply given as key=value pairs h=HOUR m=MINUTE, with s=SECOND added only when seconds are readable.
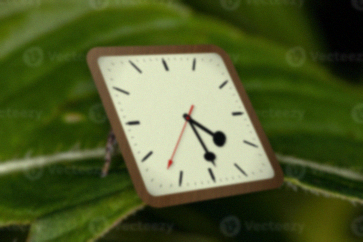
h=4 m=28 s=37
